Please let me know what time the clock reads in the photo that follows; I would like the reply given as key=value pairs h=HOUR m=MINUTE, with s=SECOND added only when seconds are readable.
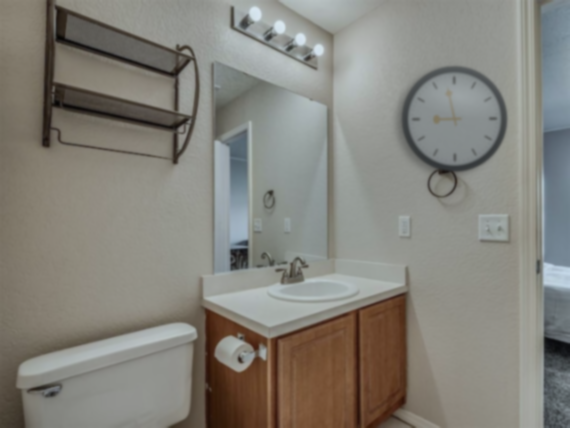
h=8 m=58
